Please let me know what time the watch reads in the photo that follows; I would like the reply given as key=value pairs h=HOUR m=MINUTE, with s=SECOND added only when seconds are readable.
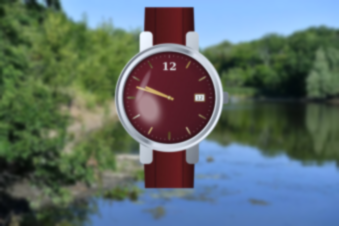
h=9 m=48
